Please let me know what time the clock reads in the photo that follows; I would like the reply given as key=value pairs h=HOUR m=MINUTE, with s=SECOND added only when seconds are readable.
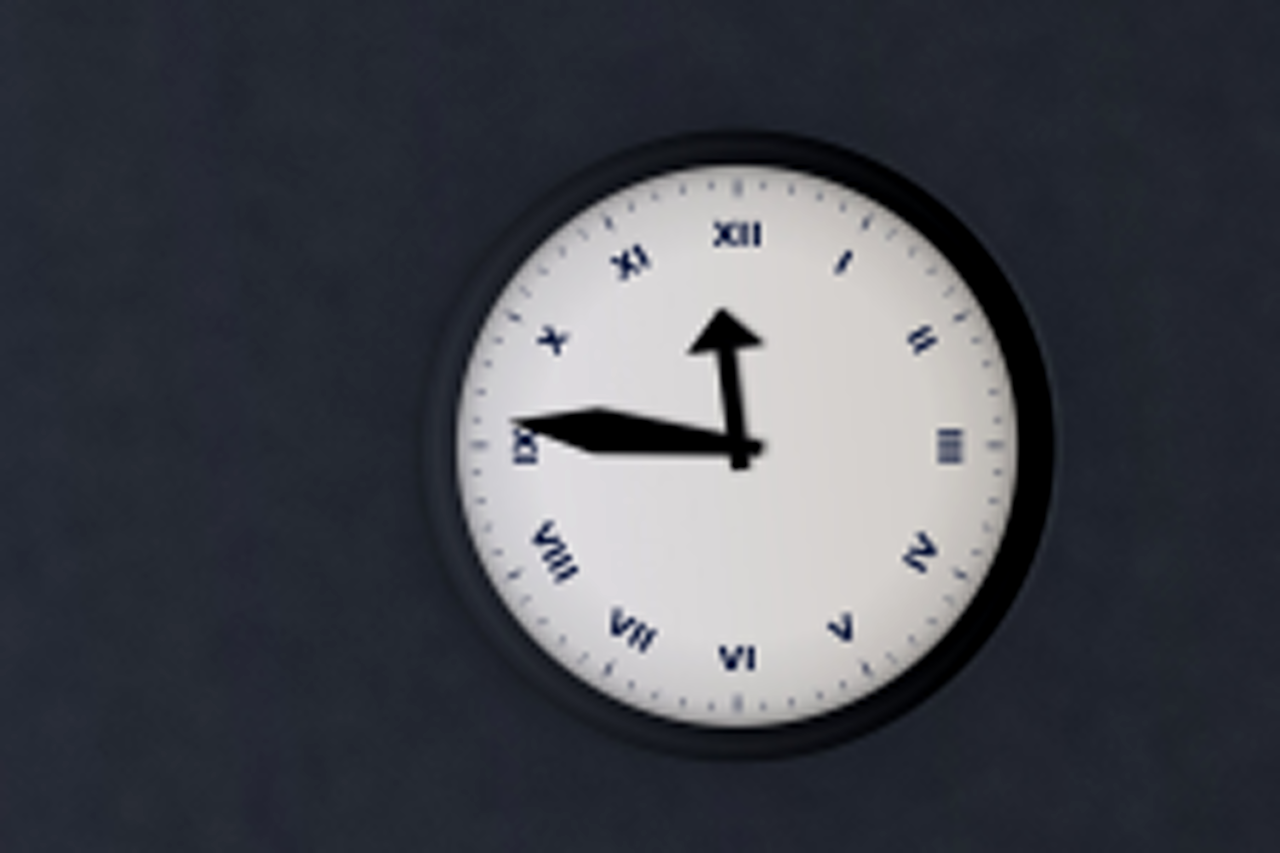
h=11 m=46
